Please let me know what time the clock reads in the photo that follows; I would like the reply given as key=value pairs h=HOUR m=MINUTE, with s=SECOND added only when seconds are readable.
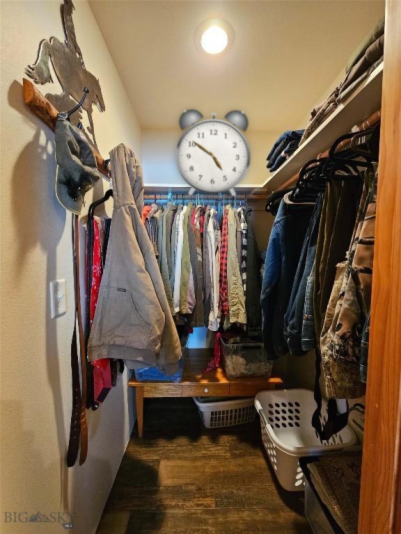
h=4 m=51
